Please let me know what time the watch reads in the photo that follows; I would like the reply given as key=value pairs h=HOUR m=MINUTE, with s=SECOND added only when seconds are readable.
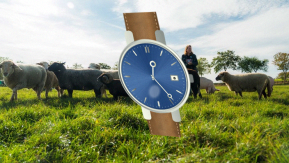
h=12 m=24
